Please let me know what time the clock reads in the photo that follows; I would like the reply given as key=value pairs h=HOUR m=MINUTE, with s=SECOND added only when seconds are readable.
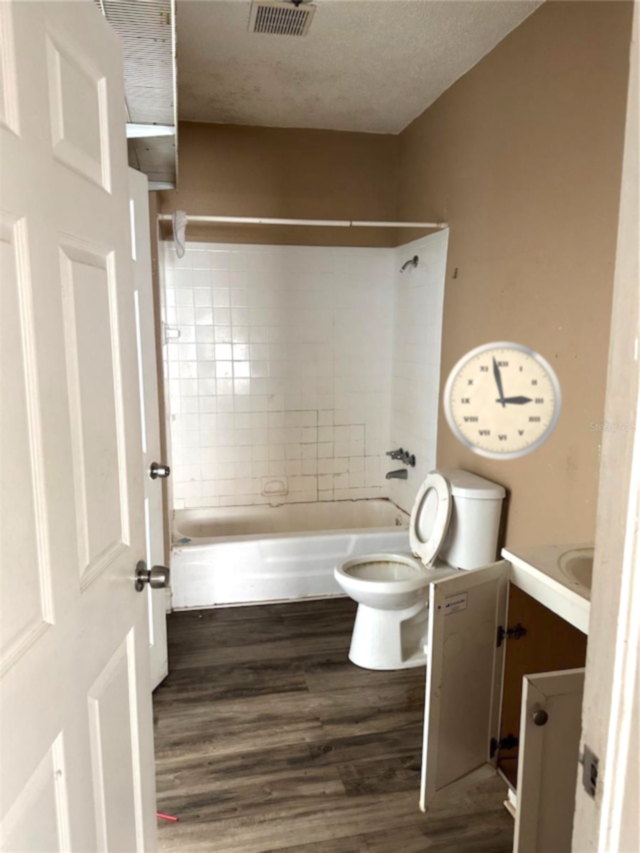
h=2 m=58
